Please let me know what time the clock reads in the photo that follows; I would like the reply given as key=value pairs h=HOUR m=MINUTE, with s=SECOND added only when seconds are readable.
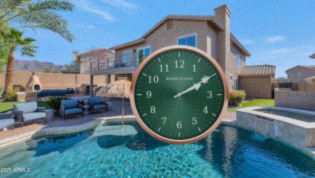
h=2 m=10
